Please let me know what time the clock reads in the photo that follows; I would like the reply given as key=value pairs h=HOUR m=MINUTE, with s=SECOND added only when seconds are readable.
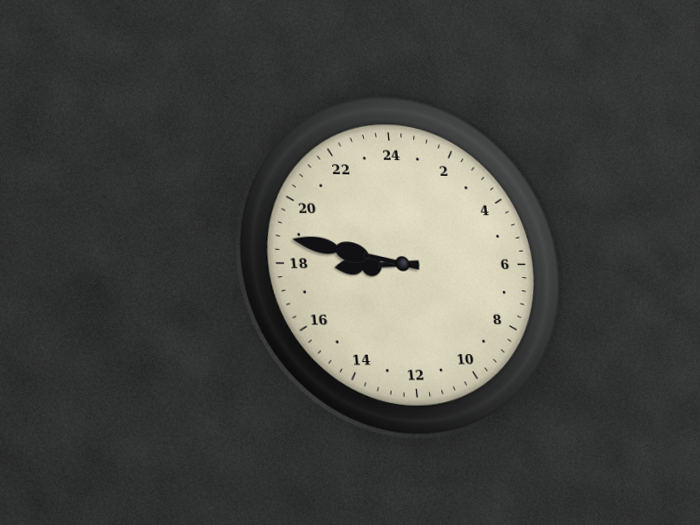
h=17 m=47
